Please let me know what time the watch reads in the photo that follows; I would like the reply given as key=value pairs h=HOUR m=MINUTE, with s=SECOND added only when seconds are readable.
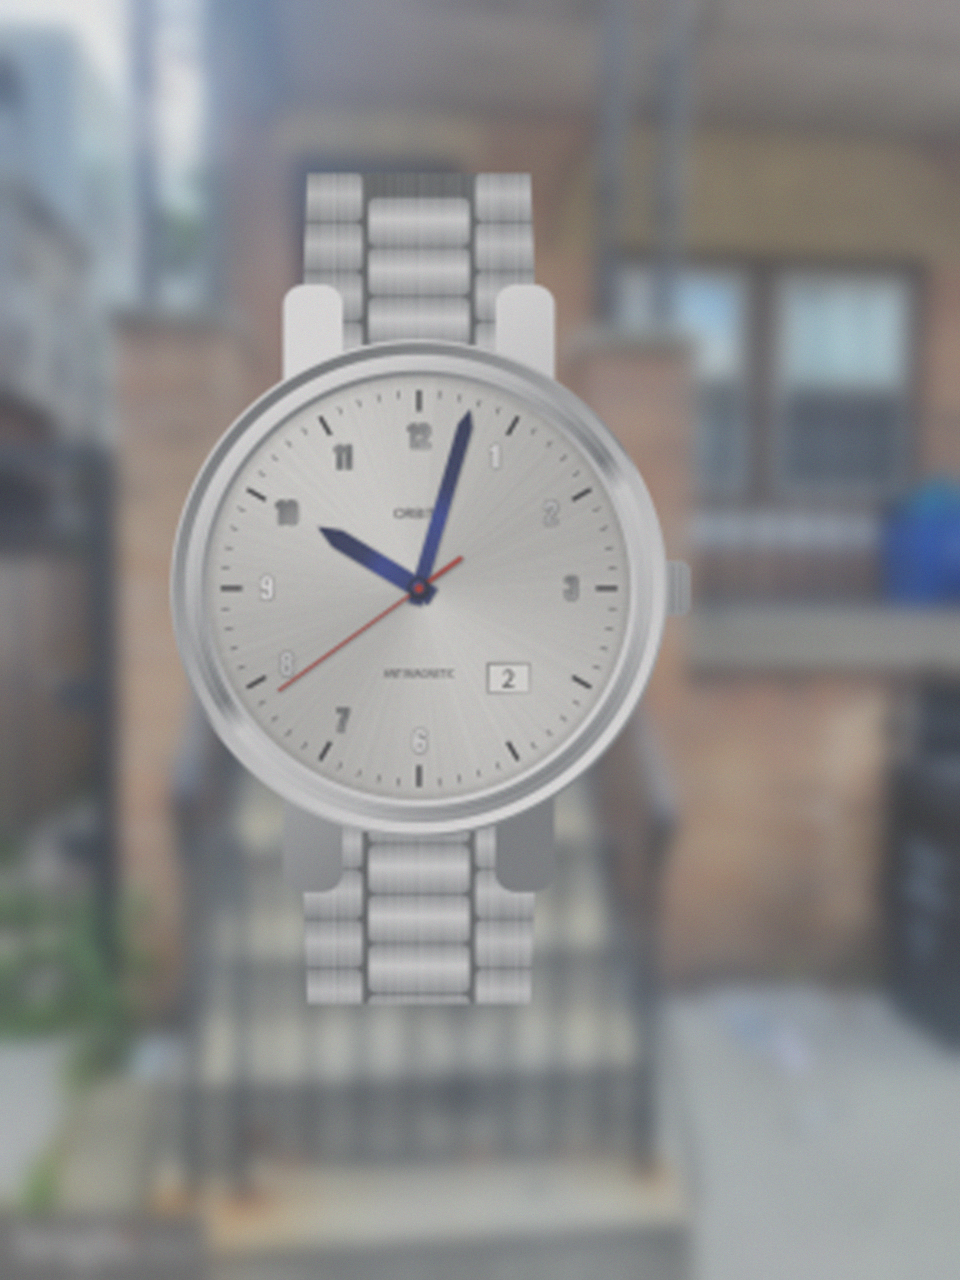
h=10 m=2 s=39
